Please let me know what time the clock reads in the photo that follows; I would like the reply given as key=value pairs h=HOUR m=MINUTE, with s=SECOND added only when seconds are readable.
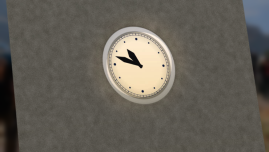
h=10 m=48
